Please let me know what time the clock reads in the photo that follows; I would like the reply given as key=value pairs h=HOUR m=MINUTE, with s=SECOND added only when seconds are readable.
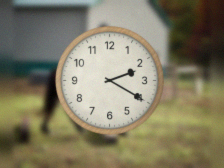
h=2 m=20
